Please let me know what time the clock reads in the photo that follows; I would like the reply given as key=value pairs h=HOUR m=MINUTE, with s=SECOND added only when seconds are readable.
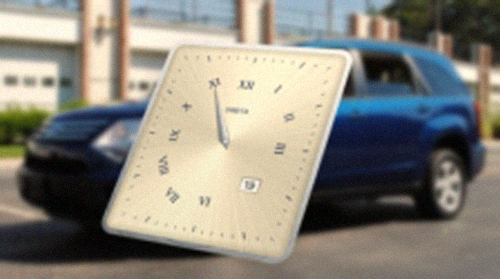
h=10 m=55
